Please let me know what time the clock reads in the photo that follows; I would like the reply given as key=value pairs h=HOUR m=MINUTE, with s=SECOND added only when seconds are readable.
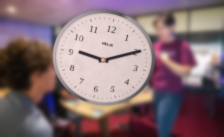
h=9 m=10
